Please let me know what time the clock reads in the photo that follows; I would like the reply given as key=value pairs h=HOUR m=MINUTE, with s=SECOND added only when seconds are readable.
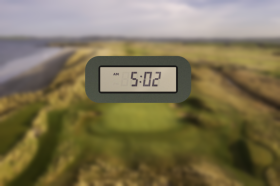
h=5 m=2
